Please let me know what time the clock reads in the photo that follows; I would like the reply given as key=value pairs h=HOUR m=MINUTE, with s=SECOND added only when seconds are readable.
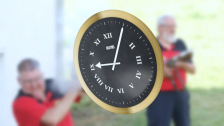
h=9 m=5
